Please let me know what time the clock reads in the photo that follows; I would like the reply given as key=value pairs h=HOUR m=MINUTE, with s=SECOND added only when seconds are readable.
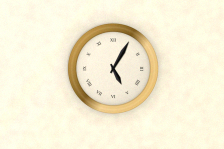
h=5 m=5
